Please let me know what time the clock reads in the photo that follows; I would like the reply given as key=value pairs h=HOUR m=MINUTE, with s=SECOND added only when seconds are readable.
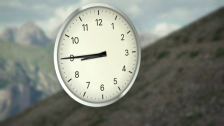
h=8 m=45
